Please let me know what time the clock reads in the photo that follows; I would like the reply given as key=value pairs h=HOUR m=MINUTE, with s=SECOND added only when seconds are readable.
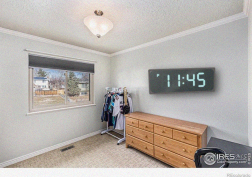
h=11 m=45
